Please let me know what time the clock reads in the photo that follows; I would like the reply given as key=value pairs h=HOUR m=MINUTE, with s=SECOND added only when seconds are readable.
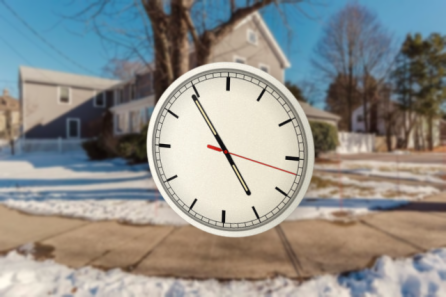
h=4 m=54 s=17
